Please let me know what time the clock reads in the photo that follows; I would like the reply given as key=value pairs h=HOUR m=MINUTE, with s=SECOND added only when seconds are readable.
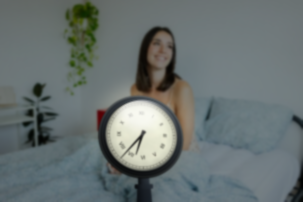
h=6 m=37
